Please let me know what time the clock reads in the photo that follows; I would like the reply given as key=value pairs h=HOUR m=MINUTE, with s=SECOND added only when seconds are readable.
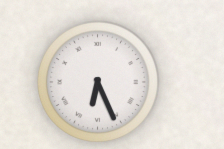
h=6 m=26
